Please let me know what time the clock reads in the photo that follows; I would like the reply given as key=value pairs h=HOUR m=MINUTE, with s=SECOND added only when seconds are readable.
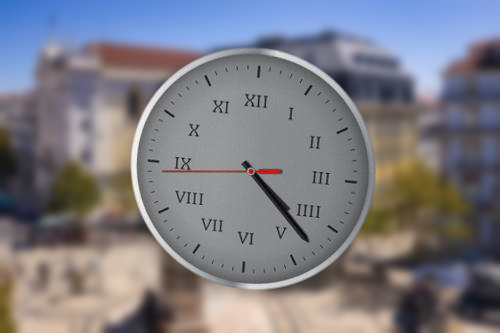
h=4 m=22 s=44
